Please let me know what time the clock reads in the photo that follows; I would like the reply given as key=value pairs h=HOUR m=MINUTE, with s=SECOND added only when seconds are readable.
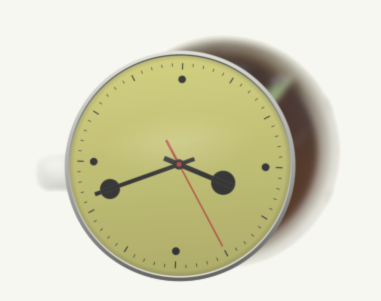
h=3 m=41 s=25
